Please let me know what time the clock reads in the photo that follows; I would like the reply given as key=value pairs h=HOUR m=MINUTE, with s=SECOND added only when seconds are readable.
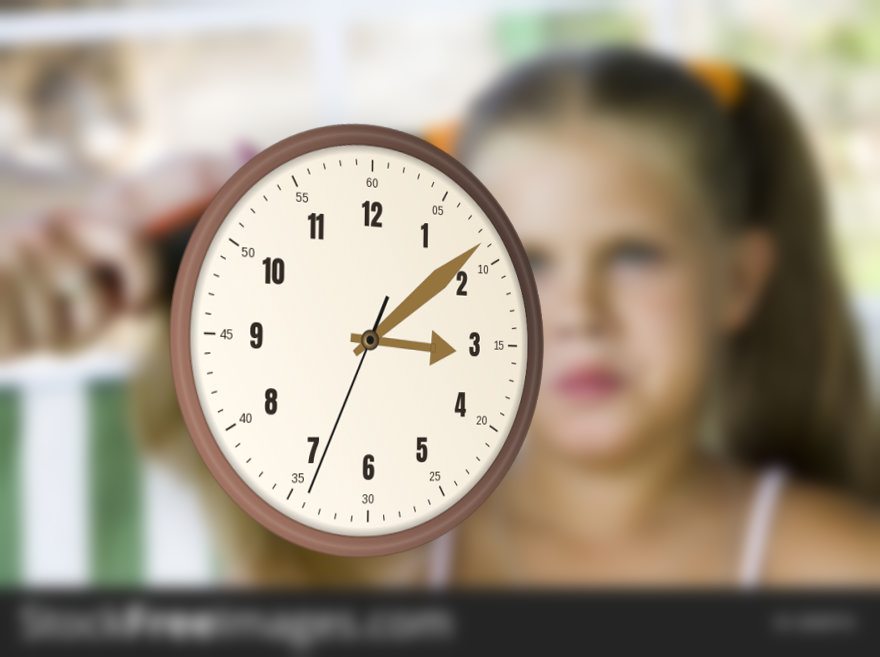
h=3 m=8 s=34
